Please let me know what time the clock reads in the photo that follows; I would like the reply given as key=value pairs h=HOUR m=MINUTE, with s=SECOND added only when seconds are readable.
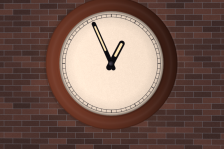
h=12 m=56
